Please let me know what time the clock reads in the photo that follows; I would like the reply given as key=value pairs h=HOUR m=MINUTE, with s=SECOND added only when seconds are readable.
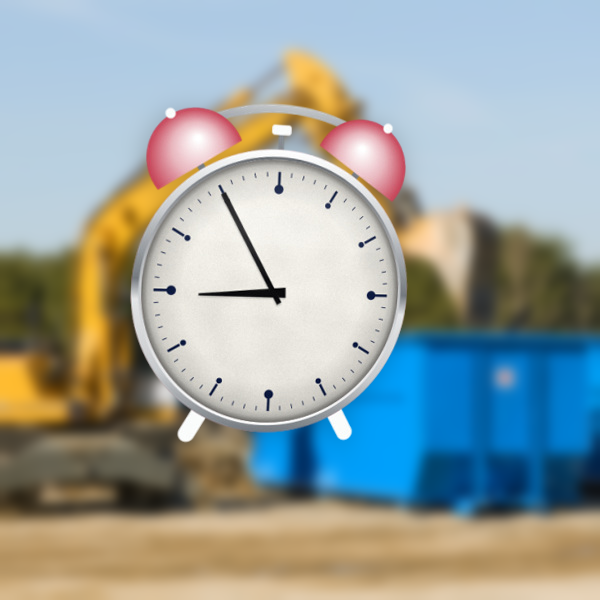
h=8 m=55
